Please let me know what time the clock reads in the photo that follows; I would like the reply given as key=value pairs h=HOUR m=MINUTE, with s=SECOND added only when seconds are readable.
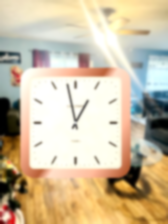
h=12 m=58
